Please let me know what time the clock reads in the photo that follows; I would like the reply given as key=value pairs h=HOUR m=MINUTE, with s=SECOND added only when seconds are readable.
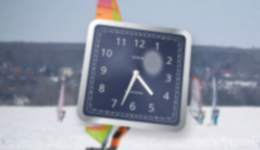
h=4 m=33
